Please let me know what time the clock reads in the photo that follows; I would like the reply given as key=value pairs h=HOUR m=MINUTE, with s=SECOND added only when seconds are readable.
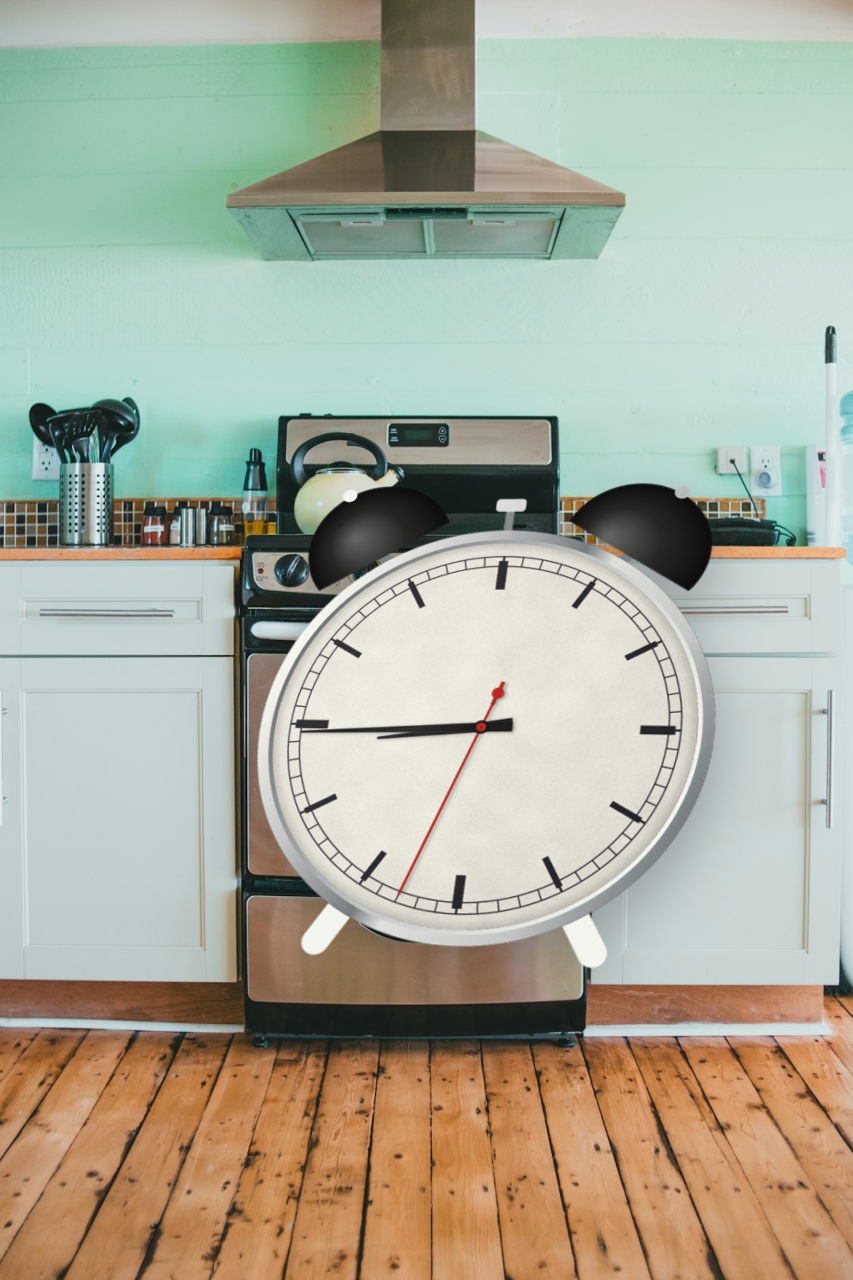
h=8 m=44 s=33
